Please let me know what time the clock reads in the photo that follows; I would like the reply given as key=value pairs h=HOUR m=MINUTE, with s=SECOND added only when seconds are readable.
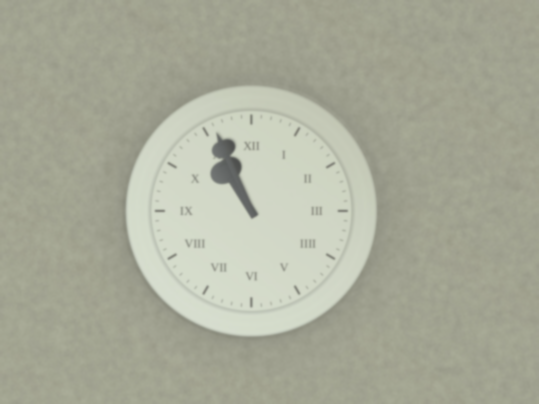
h=10 m=56
